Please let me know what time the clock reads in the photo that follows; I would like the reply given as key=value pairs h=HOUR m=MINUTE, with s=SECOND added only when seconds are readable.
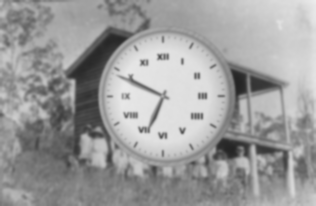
h=6 m=49
